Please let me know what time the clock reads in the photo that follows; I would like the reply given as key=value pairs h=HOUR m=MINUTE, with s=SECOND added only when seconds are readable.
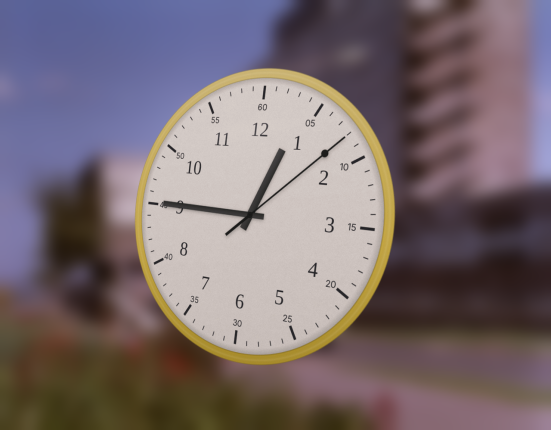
h=12 m=45 s=8
